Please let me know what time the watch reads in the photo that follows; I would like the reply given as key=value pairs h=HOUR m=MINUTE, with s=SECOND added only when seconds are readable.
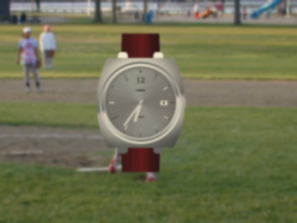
h=6 m=36
